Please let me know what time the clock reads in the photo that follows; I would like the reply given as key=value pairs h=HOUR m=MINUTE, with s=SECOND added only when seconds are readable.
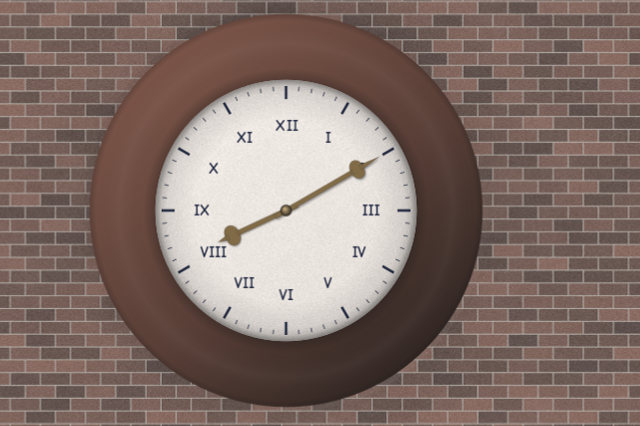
h=8 m=10
